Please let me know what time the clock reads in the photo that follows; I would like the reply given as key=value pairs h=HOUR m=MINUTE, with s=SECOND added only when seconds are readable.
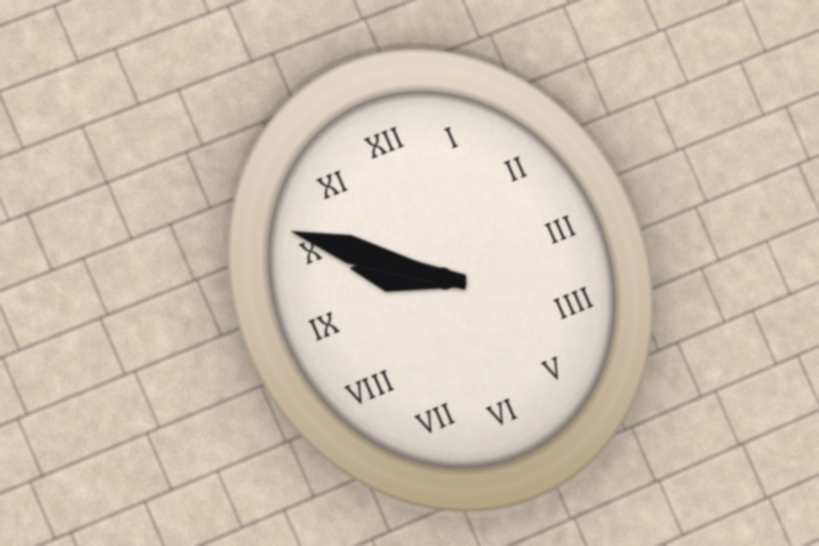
h=9 m=51
